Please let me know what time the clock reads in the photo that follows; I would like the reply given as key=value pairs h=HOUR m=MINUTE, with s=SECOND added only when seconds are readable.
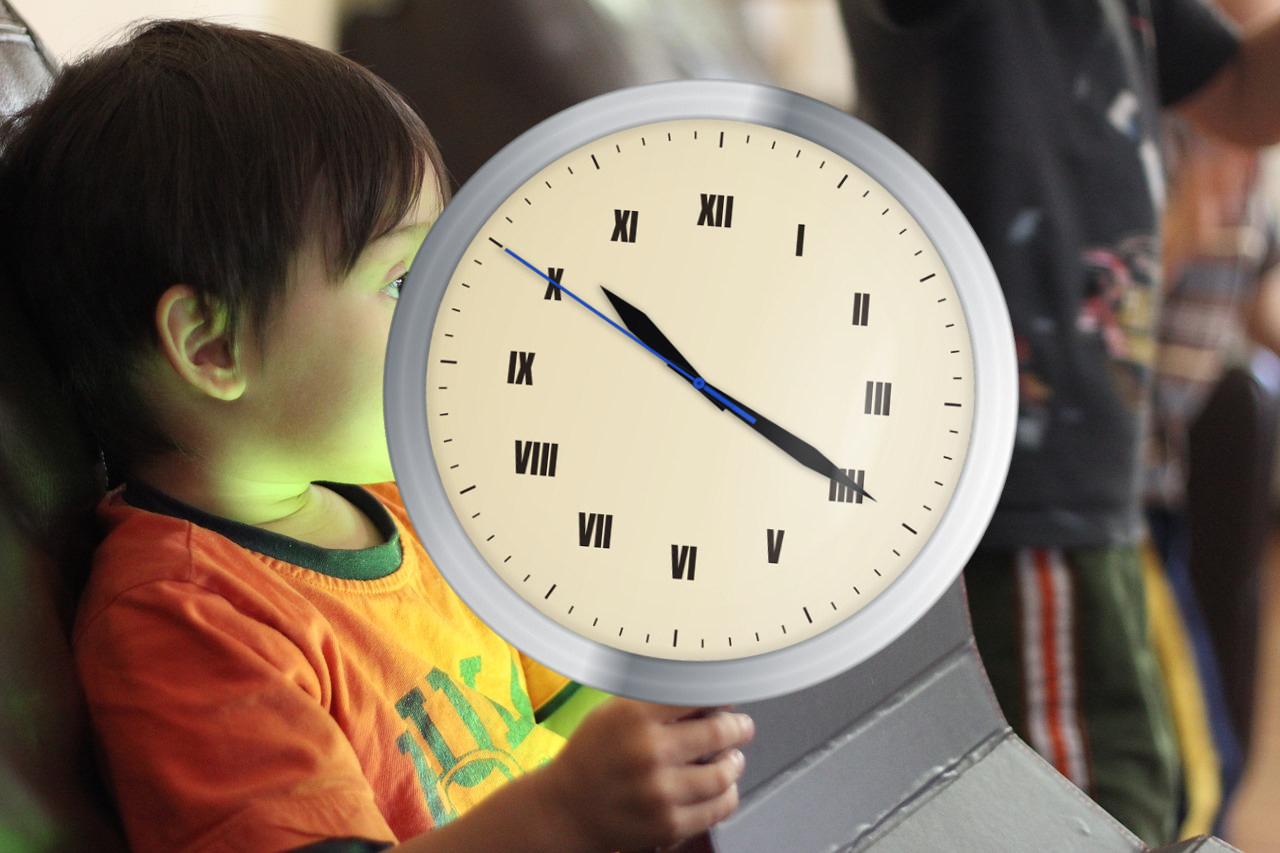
h=10 m=19 s=50
